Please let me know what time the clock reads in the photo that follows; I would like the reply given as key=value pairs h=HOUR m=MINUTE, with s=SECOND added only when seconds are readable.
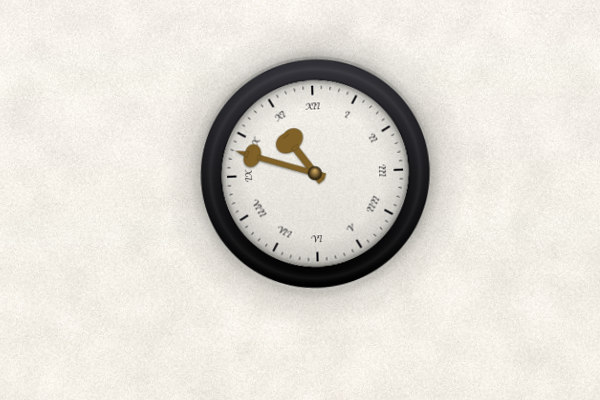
h=10 m=48
